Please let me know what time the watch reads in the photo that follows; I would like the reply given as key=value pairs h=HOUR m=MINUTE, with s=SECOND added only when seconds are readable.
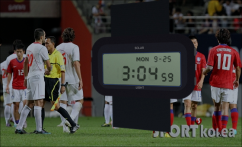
h=3 m=4 s=59
